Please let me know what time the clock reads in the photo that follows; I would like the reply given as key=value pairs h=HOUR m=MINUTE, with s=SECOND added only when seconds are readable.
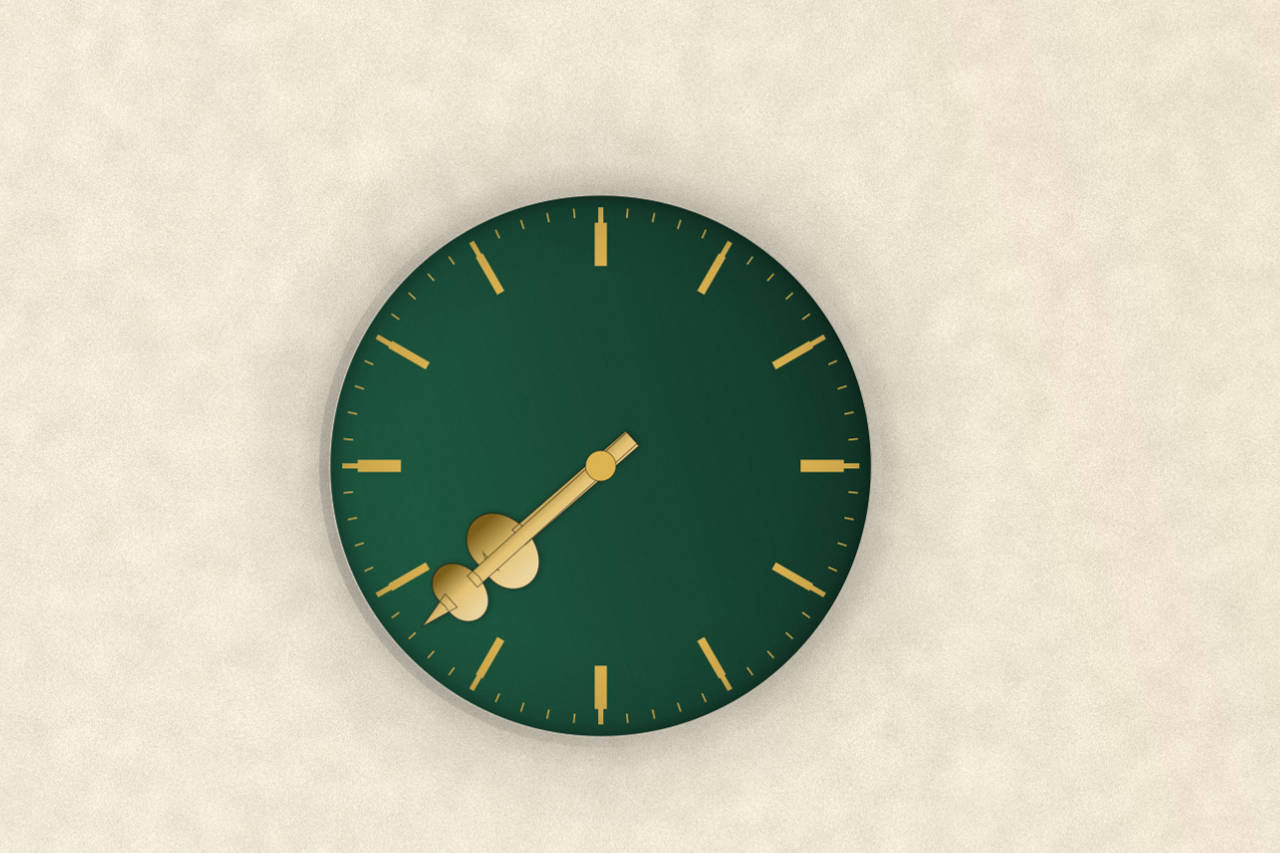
h=7 m=38
